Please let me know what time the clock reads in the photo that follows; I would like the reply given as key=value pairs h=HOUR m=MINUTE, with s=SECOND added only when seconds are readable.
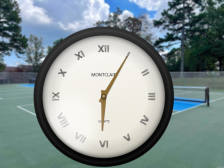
h=6 m=5
